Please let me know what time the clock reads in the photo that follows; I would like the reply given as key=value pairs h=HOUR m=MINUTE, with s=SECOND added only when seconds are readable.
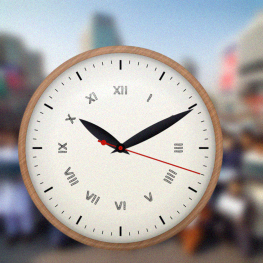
h=10 m=10 s=18
